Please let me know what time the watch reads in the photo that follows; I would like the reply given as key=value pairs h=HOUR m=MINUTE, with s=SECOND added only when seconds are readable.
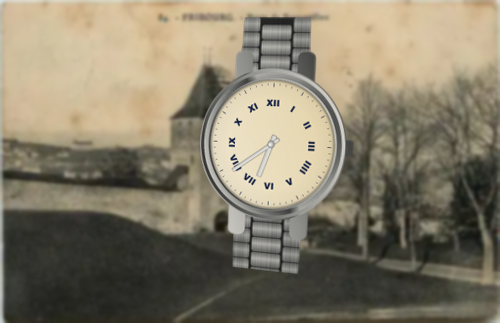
h=6 m=39
